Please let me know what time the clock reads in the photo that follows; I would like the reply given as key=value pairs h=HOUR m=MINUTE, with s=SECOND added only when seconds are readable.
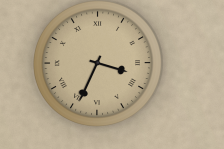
h=3 m=34
